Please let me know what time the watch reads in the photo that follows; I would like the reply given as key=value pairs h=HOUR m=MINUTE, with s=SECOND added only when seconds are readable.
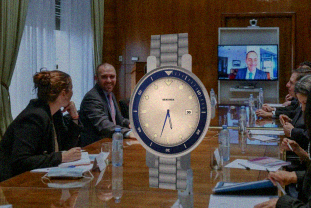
h=5 m=33
